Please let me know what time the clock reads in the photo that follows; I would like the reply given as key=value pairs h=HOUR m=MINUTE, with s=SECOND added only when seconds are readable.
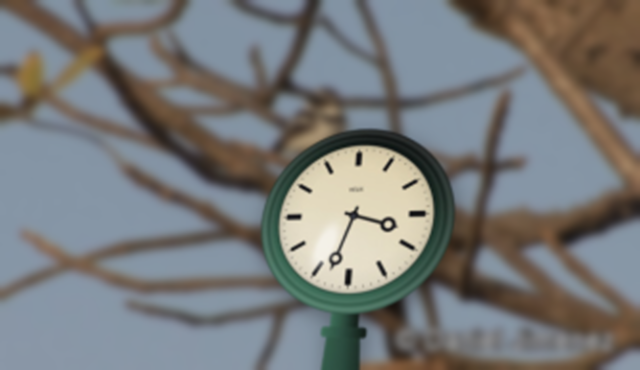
h=3 m=33
